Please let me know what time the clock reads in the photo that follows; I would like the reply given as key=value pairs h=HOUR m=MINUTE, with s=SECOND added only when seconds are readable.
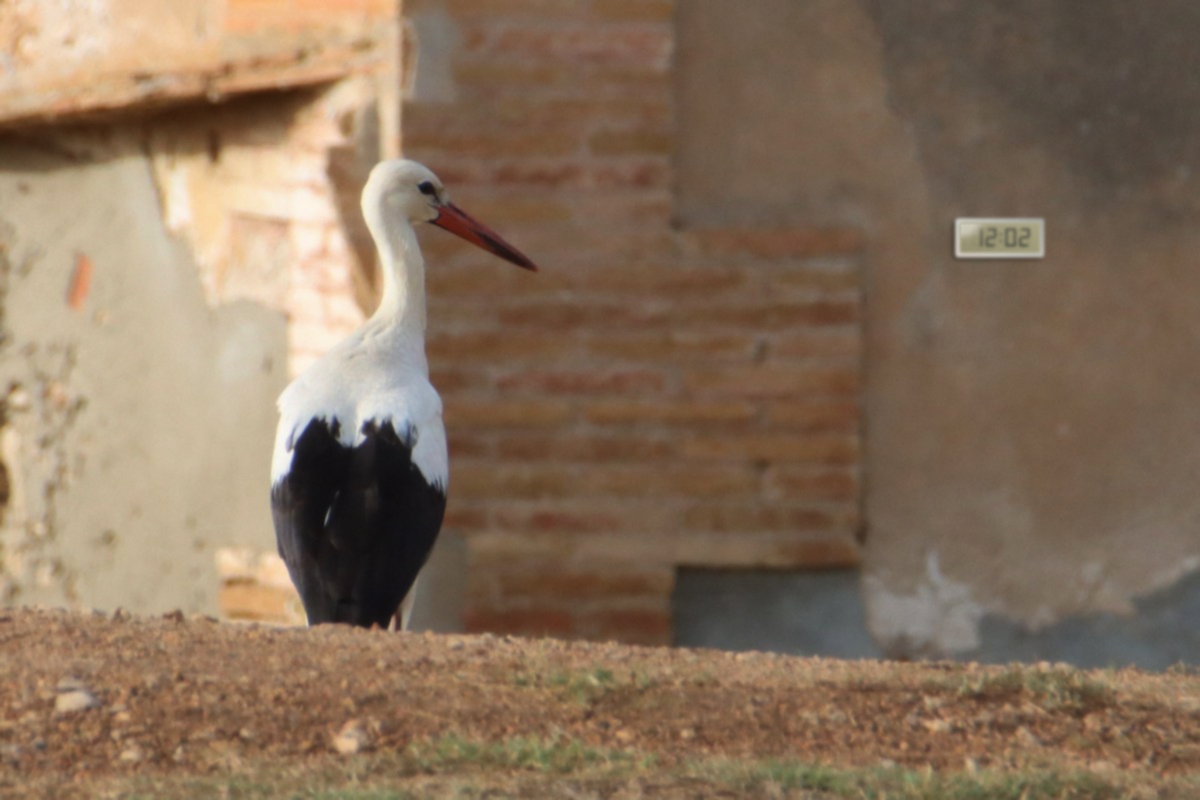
h=12 m=2
